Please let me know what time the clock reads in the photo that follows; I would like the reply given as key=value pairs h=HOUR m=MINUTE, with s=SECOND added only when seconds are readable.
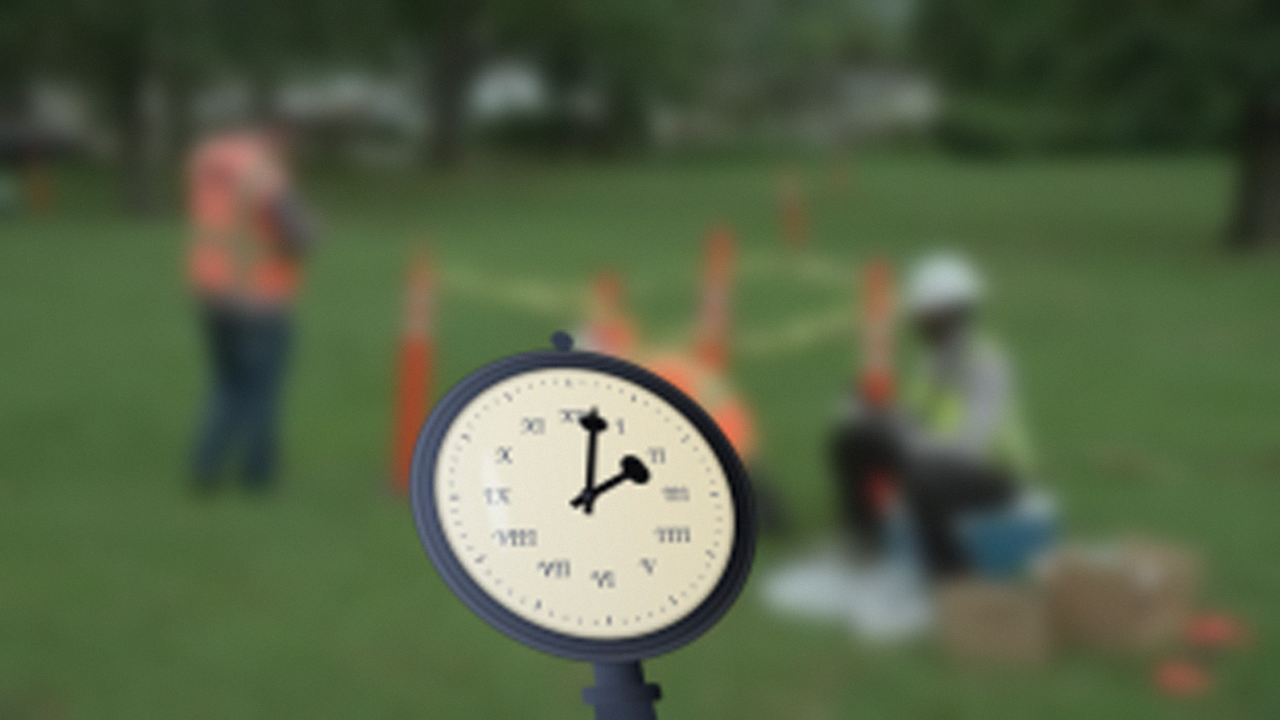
h=2 m=2
